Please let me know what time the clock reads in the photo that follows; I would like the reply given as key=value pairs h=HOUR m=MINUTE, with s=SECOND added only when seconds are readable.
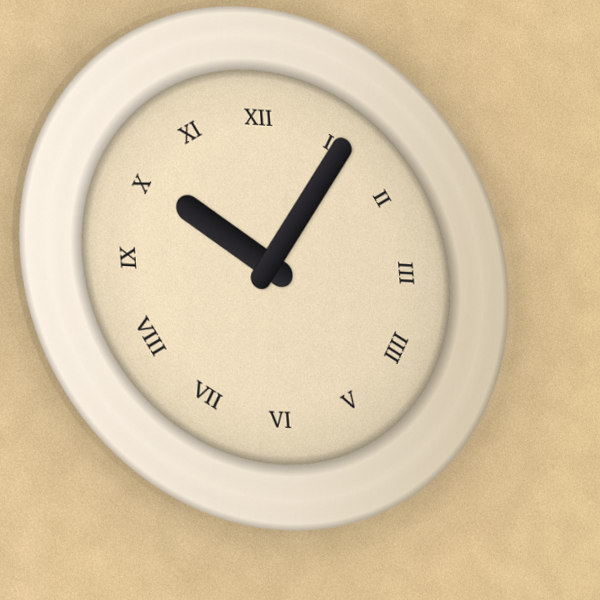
h=10 m=6
